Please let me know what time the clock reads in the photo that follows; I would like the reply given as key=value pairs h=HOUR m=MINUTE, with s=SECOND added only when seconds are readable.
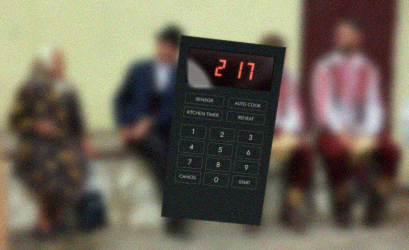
h=2 m=17
